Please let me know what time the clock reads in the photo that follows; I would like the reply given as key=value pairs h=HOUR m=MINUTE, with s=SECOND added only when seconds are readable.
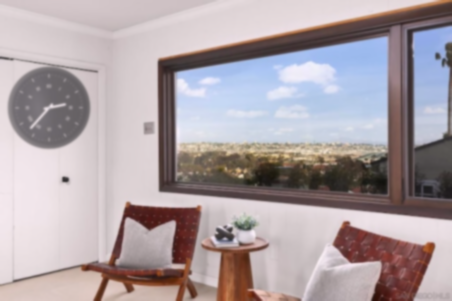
h=2 m=37
